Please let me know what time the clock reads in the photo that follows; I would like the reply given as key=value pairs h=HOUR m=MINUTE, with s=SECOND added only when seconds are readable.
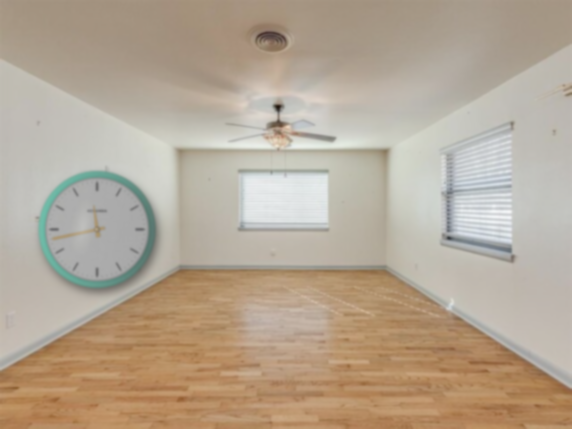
h=11 m=43
